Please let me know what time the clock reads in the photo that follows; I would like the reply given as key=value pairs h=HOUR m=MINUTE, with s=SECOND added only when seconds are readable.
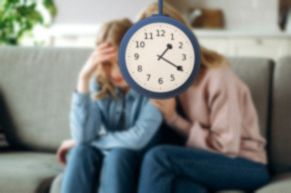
h=1 m=20
